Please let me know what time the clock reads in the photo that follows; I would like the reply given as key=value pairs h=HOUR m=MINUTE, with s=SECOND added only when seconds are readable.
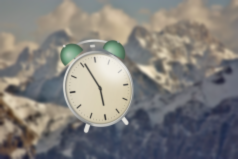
h=5 m=56
